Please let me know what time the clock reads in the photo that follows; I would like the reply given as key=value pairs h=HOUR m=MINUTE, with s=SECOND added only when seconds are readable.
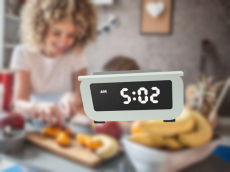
h=5 m=2
